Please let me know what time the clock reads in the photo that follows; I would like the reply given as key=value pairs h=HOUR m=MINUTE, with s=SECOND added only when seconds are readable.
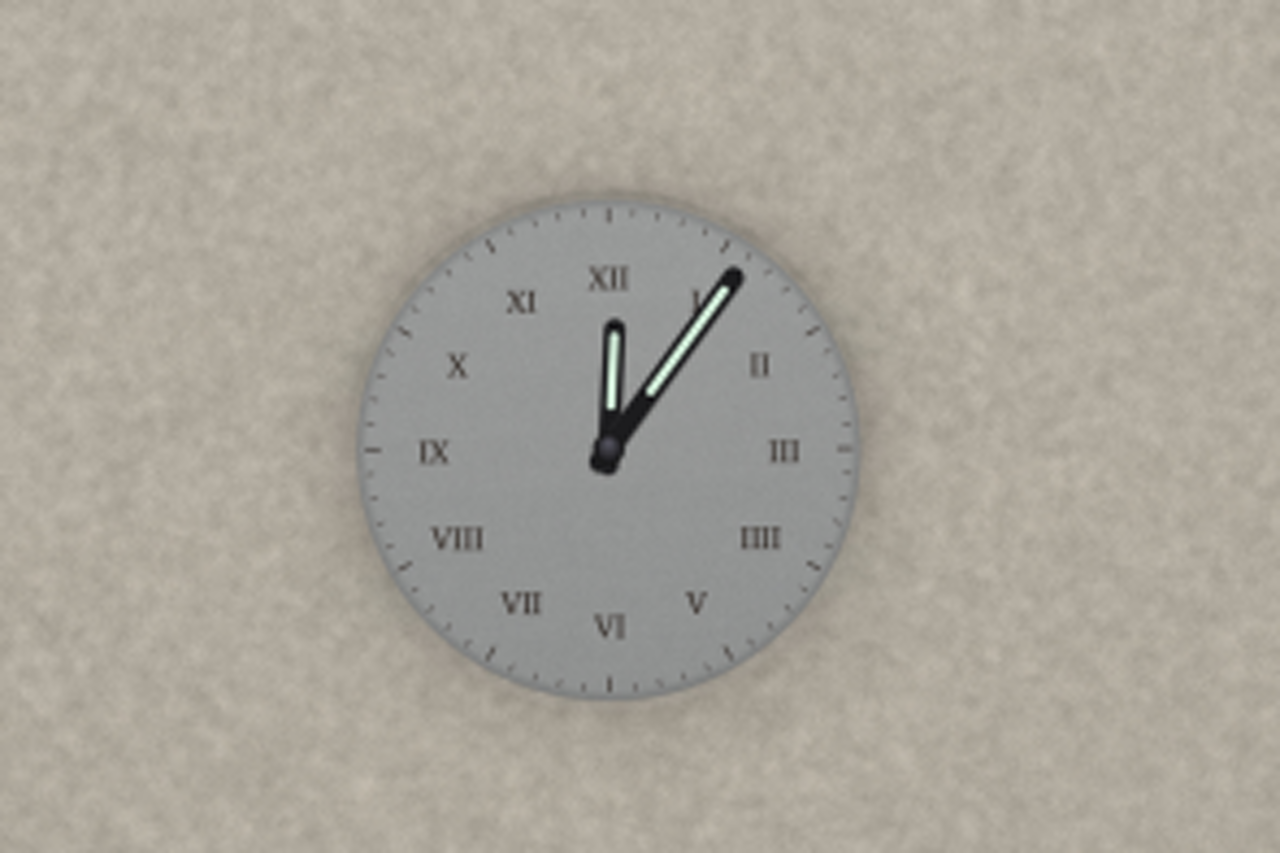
h=12 m=6
